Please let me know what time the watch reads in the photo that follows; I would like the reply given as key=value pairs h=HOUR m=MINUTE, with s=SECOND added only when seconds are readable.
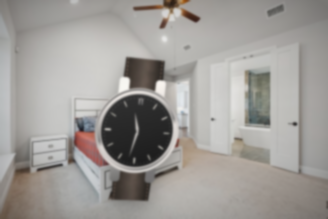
h=11 m=32
